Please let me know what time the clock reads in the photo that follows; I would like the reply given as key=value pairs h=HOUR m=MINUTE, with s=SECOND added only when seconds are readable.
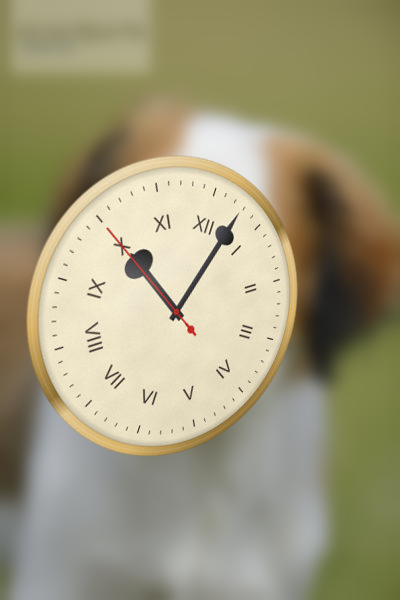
h=10 m=2 s=50
